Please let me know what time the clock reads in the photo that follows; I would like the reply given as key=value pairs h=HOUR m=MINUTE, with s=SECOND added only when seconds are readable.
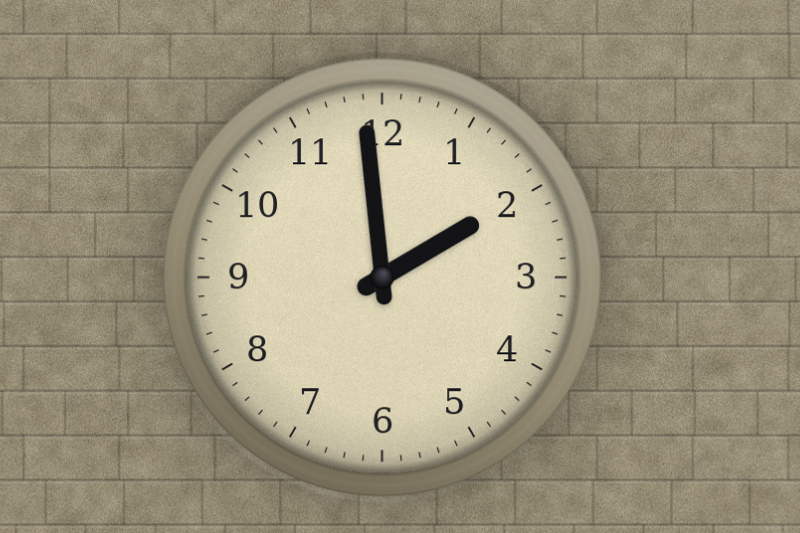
h=1 m=59
